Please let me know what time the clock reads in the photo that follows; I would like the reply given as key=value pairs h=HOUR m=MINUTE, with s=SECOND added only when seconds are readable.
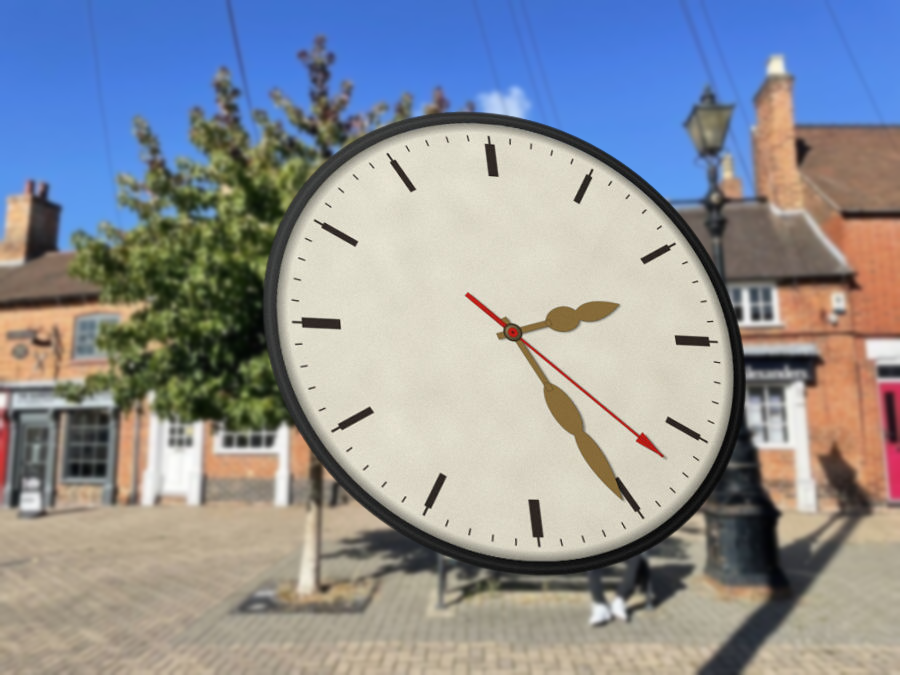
h=2 m=25 s=22
